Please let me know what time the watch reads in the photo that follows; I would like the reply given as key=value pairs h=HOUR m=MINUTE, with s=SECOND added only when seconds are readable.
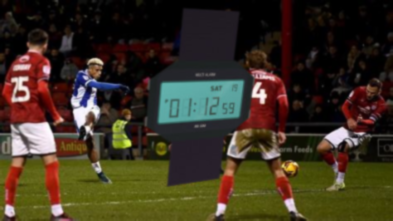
h=1 m=12 s=59
